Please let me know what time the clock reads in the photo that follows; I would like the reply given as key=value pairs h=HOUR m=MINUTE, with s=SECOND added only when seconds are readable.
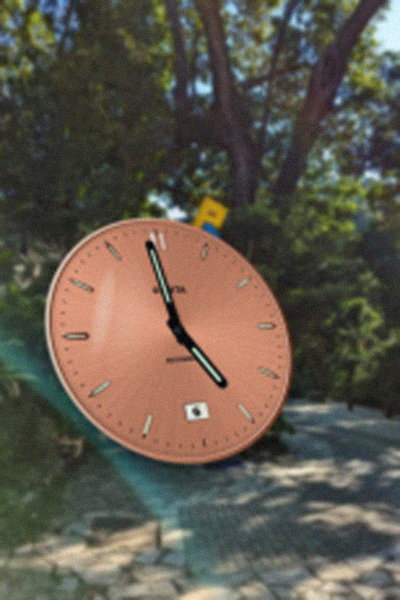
h=4 m=59
